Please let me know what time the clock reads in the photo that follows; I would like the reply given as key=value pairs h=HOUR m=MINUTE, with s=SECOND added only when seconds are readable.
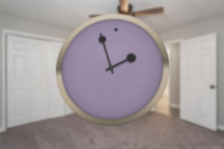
h=1 m=56
